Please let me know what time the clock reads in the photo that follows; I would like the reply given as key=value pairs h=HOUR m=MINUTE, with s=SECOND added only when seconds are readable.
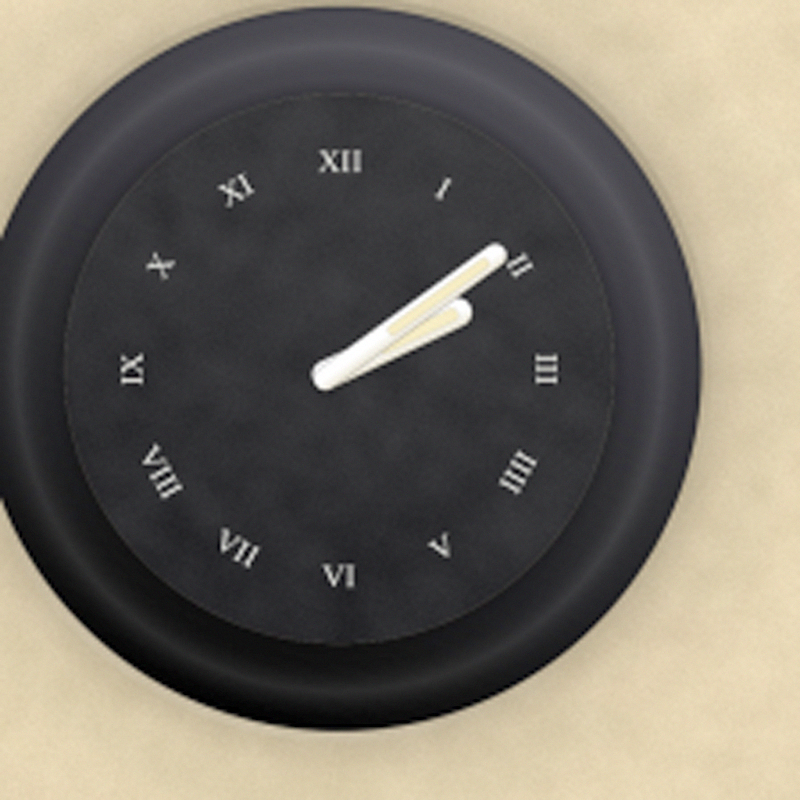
h=2 m=9
